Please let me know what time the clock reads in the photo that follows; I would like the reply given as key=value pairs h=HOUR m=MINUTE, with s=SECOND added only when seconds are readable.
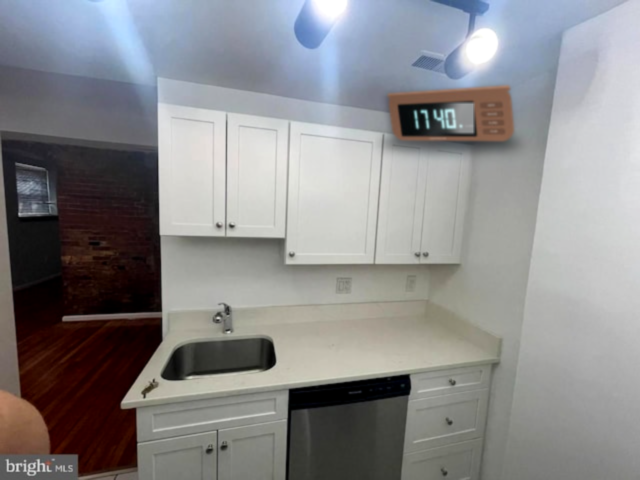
h=17 m=40
